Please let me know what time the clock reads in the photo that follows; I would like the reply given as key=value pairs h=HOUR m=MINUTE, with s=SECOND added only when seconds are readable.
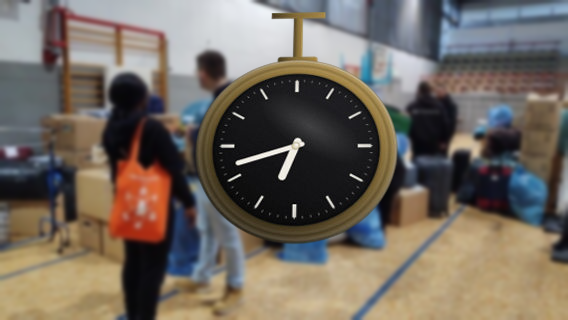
h=6 m=42
